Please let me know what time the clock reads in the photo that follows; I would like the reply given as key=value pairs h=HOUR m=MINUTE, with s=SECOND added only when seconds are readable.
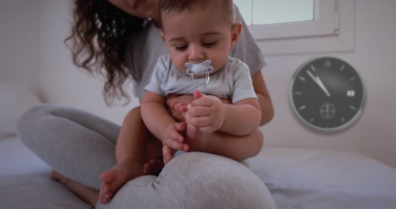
h=10 m=53
